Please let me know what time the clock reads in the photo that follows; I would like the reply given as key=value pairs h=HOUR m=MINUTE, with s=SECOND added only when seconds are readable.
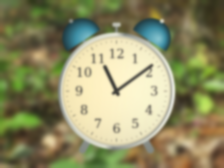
h=11 m=9
